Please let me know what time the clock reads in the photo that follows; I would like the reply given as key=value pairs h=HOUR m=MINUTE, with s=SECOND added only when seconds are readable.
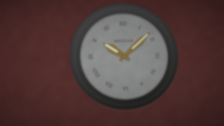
h=10 m=8
